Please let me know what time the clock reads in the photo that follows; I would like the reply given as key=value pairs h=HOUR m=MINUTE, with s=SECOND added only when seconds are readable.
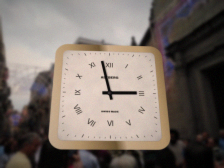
h=2 m=58
